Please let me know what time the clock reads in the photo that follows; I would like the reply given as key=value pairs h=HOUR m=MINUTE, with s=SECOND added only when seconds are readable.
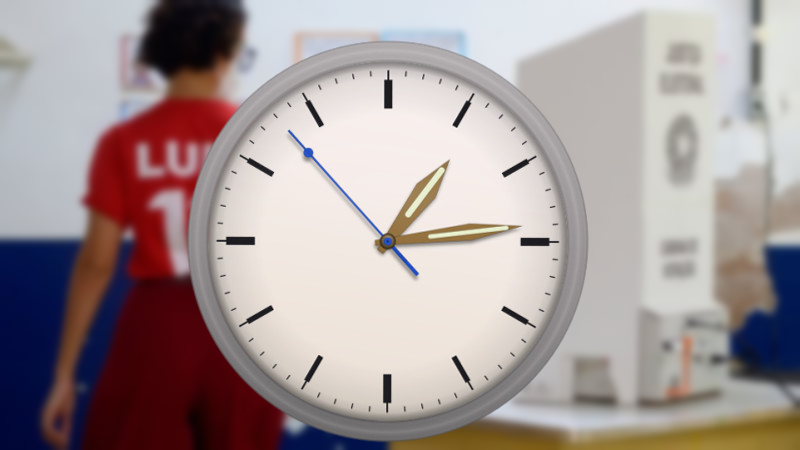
h=1 m=13 s=53
